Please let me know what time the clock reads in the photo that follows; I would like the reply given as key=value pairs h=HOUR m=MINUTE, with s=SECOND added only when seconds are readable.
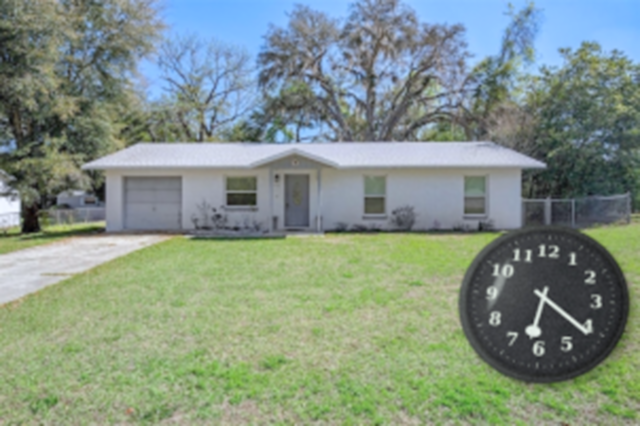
h=6 m=21
